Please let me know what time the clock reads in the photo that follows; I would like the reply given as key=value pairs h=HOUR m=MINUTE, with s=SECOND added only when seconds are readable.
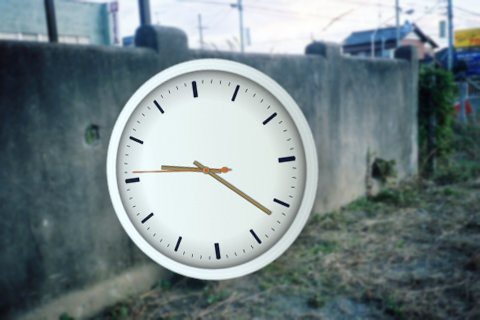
h=9 m=21 s=46
